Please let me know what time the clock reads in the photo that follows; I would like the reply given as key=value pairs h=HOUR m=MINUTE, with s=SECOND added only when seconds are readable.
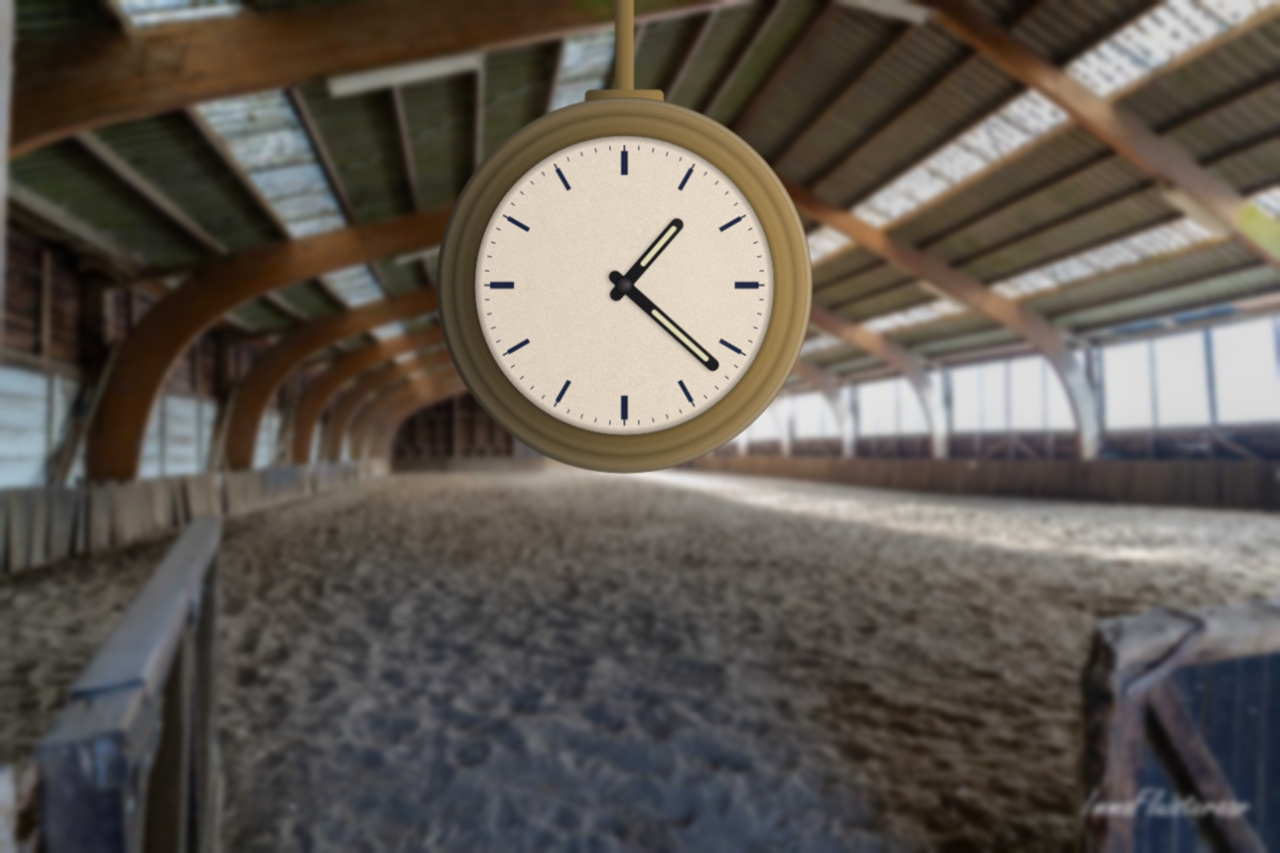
h=1 m=22
